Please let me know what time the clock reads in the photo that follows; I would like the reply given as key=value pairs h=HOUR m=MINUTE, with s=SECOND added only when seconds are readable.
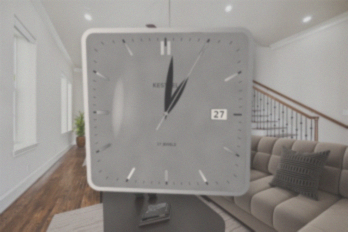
h=1 m=1 s=5
